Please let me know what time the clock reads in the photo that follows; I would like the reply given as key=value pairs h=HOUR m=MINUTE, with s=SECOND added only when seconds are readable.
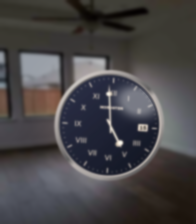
h=4 m=59
